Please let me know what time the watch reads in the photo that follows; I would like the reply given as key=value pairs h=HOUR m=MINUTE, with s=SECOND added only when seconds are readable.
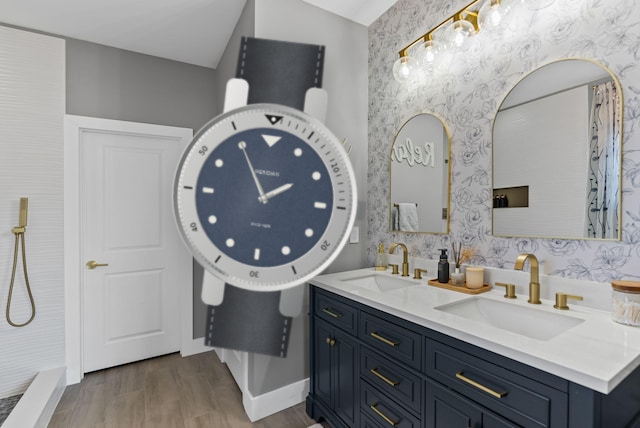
h=1 m=55
